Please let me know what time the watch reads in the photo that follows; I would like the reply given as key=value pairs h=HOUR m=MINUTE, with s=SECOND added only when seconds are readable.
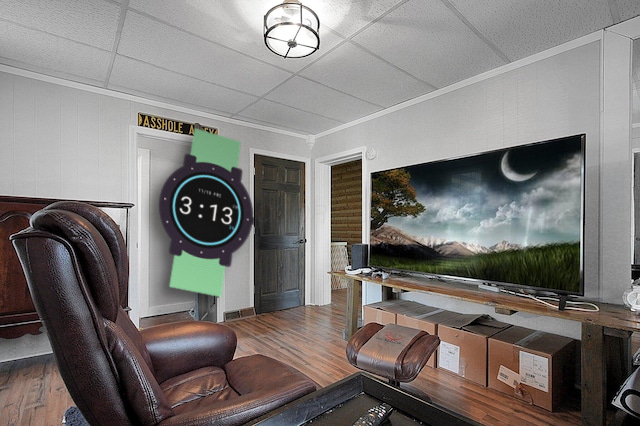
h=3 m=13
